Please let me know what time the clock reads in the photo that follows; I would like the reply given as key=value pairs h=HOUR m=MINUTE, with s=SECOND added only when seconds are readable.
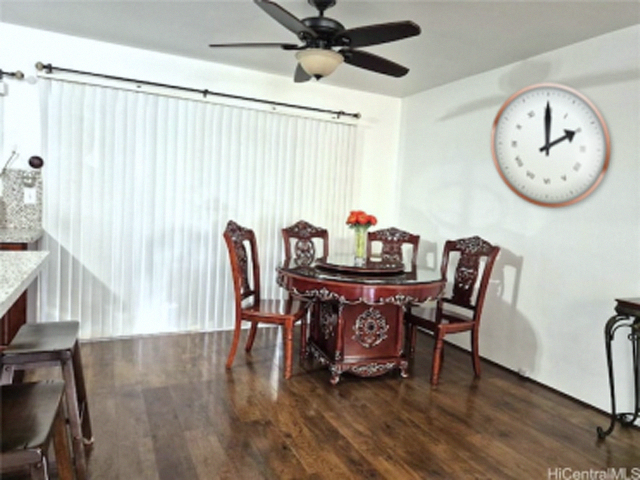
h=2 m=0
